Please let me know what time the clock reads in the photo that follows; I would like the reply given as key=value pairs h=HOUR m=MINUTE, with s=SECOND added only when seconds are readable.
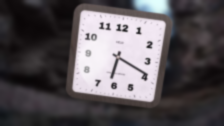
h=6 m=19
